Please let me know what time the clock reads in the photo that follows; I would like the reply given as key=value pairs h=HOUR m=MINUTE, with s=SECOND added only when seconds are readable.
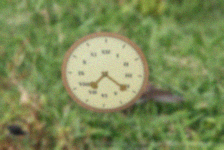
h=7 m=21
